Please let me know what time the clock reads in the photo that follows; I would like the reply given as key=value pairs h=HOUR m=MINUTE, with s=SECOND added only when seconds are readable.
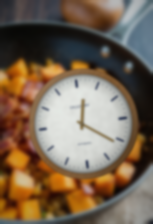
h=12 m=21
